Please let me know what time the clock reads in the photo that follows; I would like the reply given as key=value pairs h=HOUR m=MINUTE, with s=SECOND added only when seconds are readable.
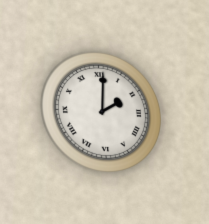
h=2 m=1
